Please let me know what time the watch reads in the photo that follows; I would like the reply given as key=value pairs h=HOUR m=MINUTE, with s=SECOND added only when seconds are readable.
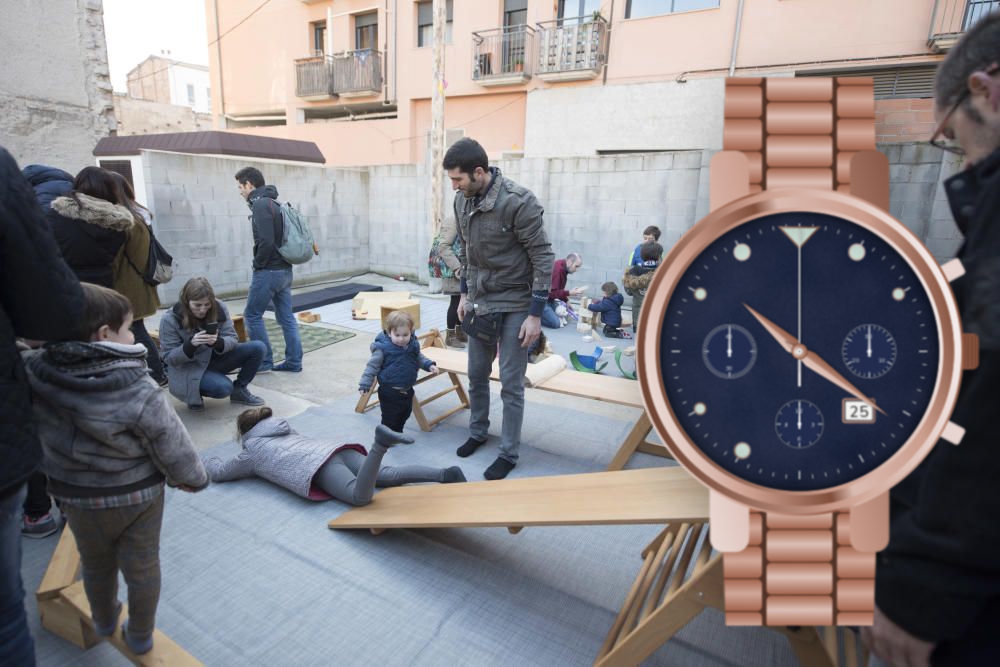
h=10 m=21
